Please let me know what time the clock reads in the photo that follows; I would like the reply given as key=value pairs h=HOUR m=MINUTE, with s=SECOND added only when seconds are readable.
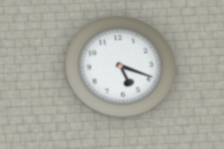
h=5 m=19
